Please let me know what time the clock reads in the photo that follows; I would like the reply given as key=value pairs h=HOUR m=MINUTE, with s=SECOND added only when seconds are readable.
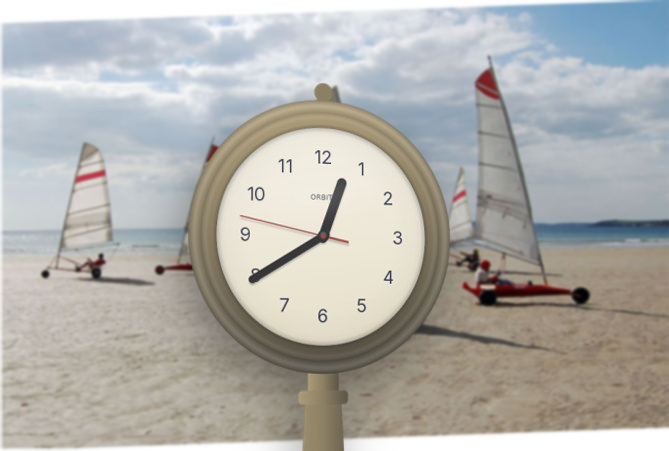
h=12 m=39 s=47
